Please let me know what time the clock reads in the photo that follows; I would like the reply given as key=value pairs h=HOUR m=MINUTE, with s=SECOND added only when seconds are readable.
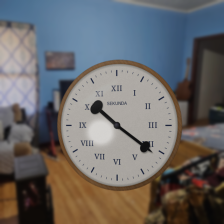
h=10 m=21
